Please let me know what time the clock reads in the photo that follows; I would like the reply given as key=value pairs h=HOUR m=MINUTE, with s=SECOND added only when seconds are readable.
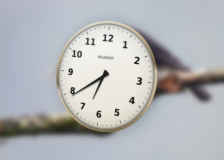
h=6 m=39
